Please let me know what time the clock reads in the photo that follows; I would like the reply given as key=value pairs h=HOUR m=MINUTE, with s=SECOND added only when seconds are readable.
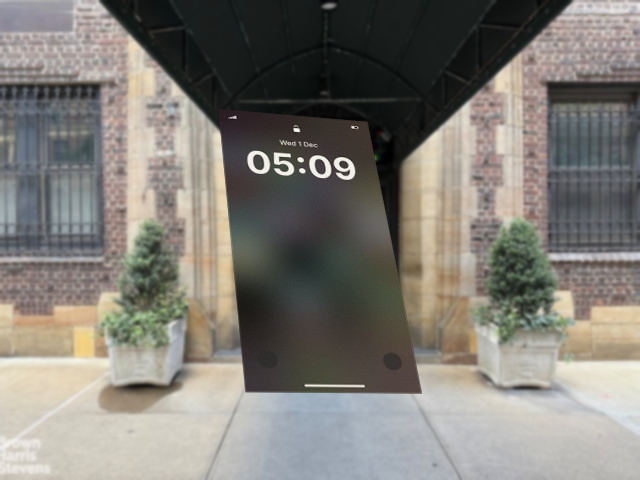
h=5 m=9
